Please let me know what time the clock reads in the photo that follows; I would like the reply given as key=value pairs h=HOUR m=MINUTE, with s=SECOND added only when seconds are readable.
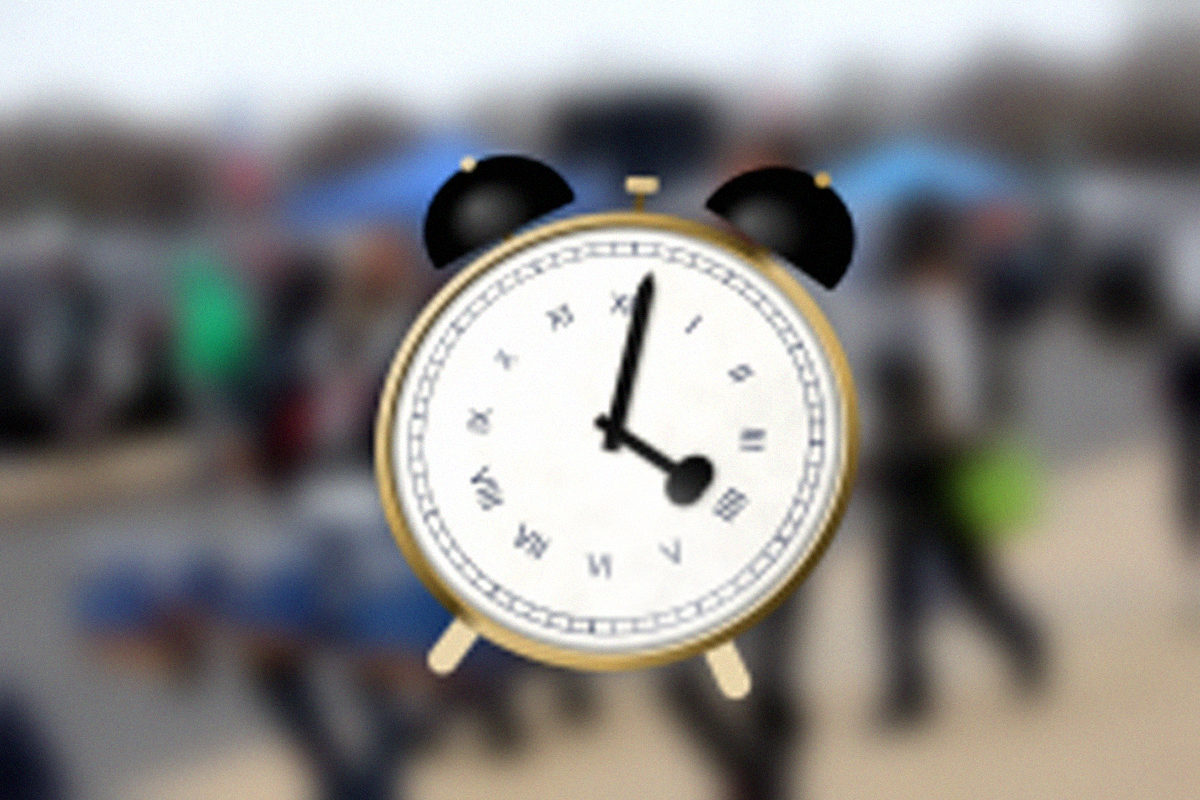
h=4 m=1
